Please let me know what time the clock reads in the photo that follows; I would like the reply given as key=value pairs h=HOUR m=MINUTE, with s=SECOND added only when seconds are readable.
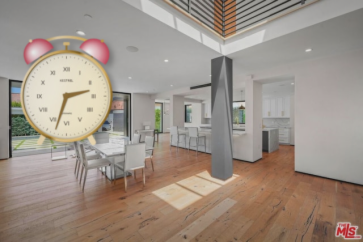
h=2 m=33
